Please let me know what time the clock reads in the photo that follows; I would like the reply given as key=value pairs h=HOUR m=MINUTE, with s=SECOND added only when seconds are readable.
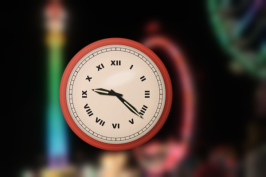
h=9 m=22
